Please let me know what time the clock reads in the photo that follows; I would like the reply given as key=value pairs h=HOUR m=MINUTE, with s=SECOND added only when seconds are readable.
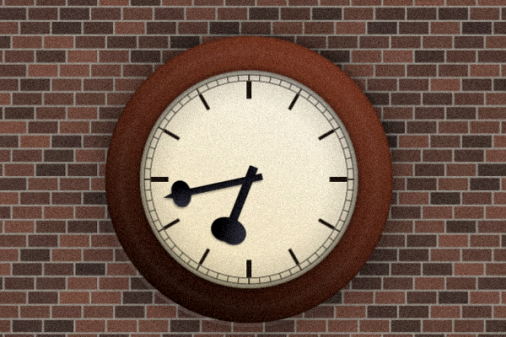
h=6 m=43
